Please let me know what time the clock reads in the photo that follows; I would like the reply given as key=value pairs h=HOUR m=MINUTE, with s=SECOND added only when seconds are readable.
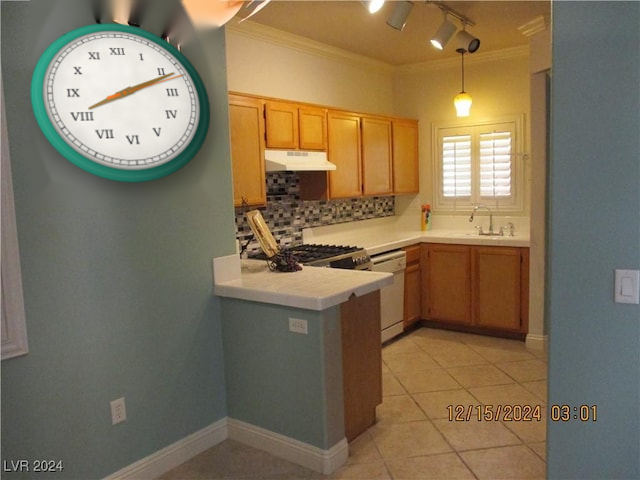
h=8 m=11 s=12
